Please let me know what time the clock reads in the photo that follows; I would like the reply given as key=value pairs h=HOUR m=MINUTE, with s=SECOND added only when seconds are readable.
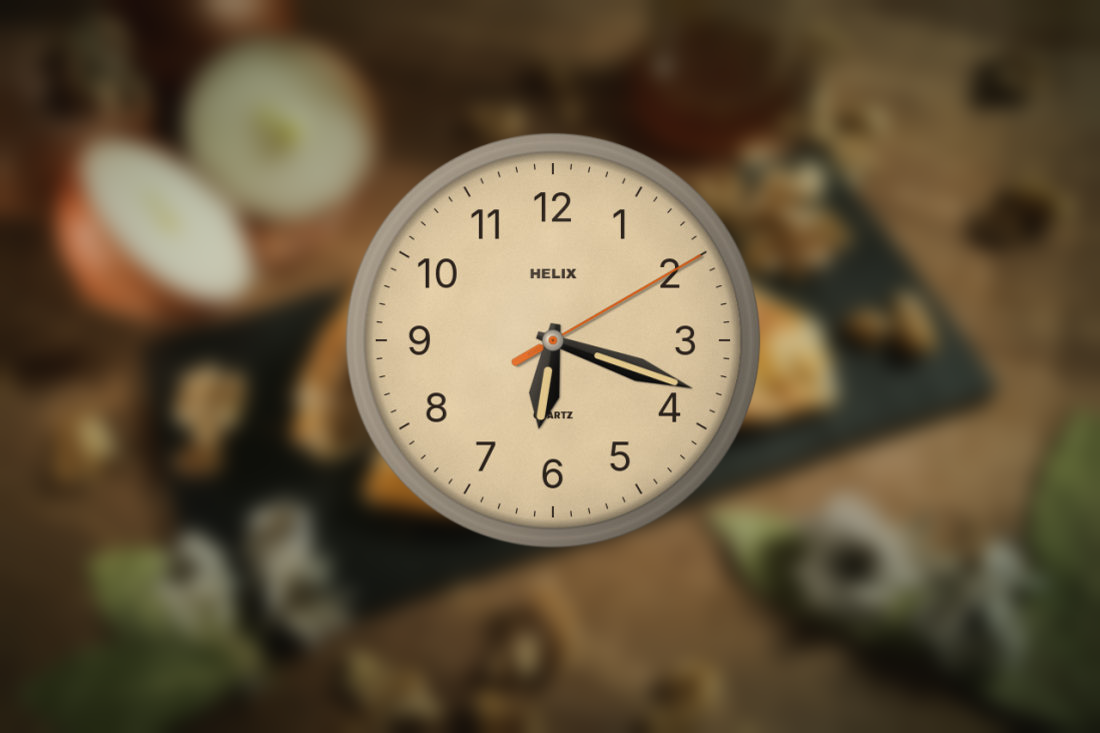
h=6 m=18 s=10
